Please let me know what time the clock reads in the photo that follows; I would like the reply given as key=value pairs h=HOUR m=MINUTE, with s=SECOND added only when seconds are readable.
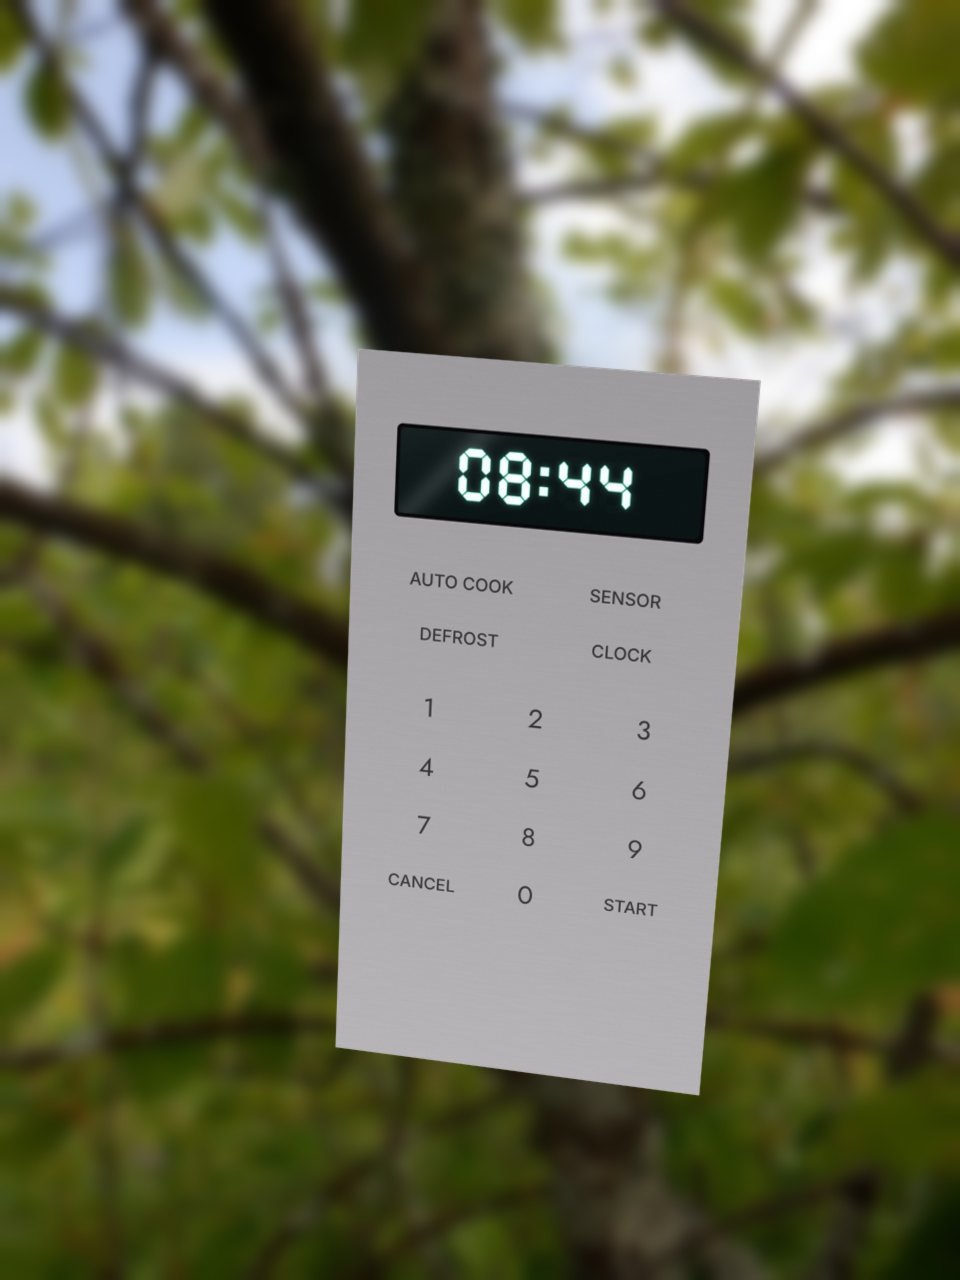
h=8 m=44
